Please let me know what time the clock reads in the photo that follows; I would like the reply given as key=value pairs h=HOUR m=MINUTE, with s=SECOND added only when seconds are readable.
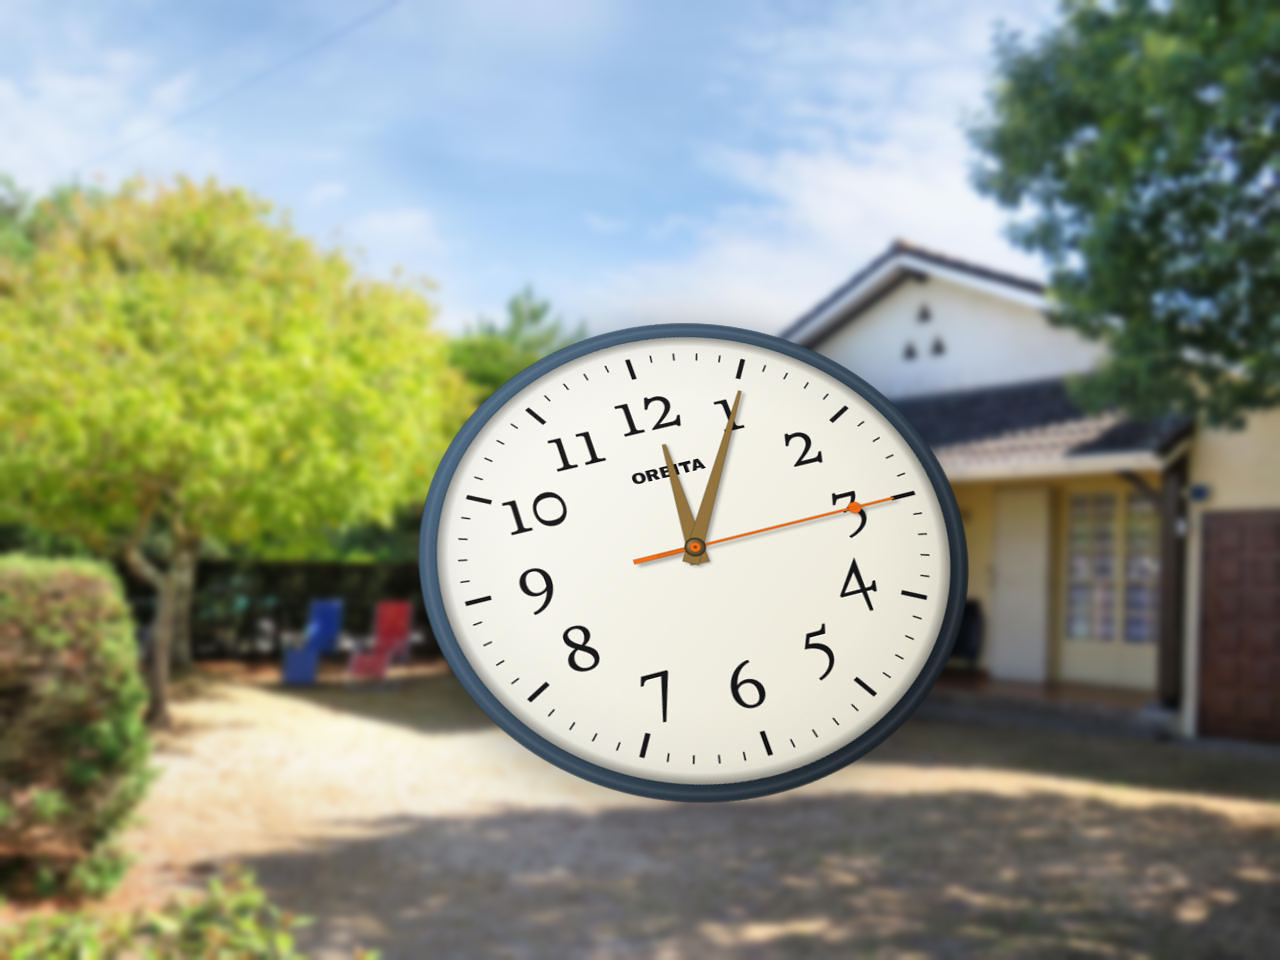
h=12 m=5 s=15
